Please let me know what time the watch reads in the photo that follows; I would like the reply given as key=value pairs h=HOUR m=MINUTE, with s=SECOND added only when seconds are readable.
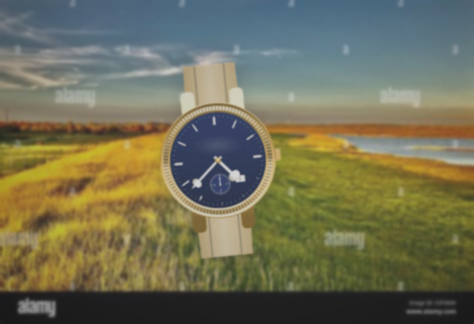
h=4 m=38
